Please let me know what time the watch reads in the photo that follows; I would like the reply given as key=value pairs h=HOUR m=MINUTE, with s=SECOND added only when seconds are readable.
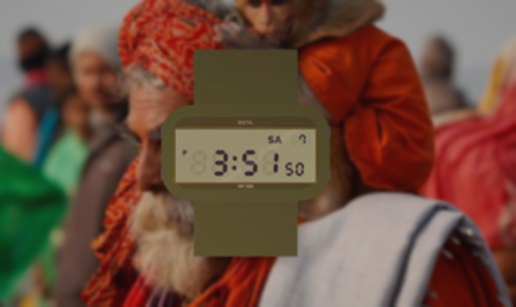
h=3 m=51 s=50
